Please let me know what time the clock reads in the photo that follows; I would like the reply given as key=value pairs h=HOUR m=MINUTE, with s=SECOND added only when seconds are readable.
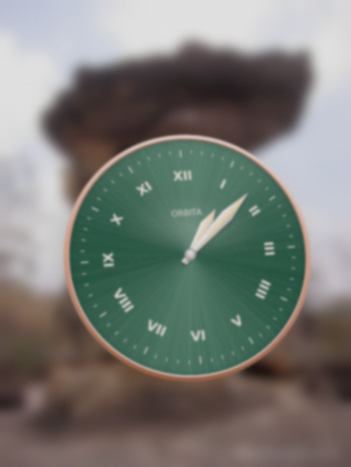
h=1 m=8
